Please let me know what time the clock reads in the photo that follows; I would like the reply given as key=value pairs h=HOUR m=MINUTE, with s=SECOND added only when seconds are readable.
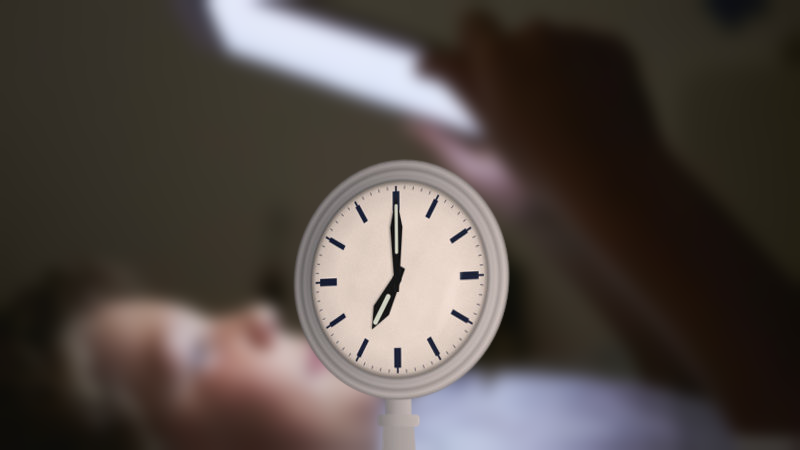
h=7 m=0
